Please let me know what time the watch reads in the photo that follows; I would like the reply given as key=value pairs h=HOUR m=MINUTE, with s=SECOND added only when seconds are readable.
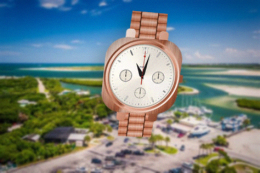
h=11 m=2
